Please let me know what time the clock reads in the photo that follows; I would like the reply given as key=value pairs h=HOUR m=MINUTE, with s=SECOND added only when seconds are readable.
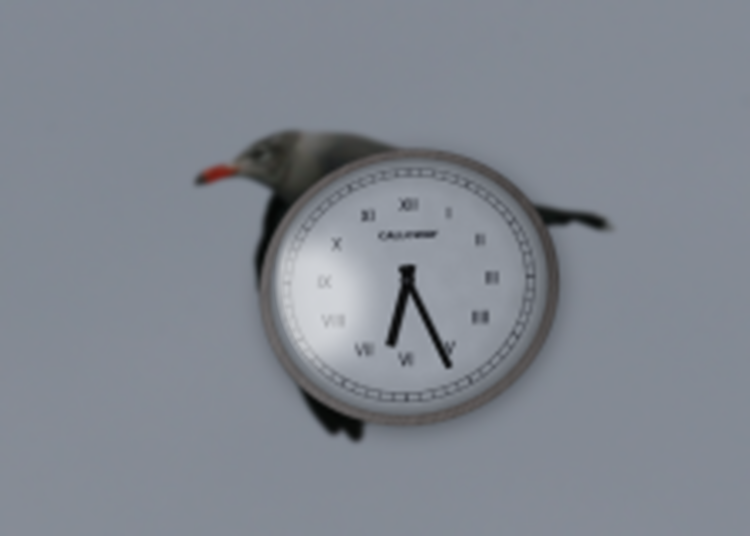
h=6 m=26
